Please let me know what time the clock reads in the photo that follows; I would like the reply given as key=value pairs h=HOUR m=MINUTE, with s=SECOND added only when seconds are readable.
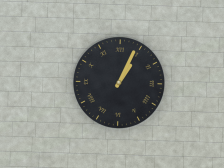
h=1 m=4
